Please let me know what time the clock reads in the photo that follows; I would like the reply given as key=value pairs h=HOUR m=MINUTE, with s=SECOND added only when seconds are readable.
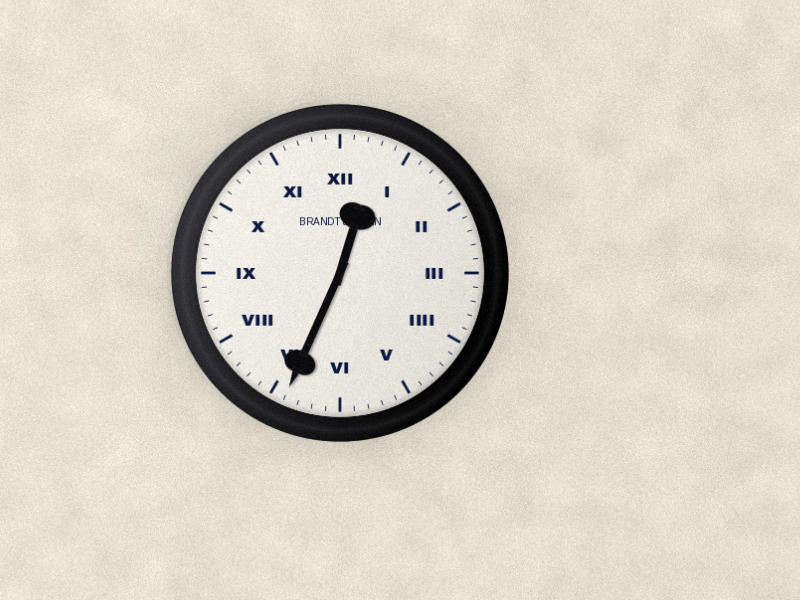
h=12 m=34
